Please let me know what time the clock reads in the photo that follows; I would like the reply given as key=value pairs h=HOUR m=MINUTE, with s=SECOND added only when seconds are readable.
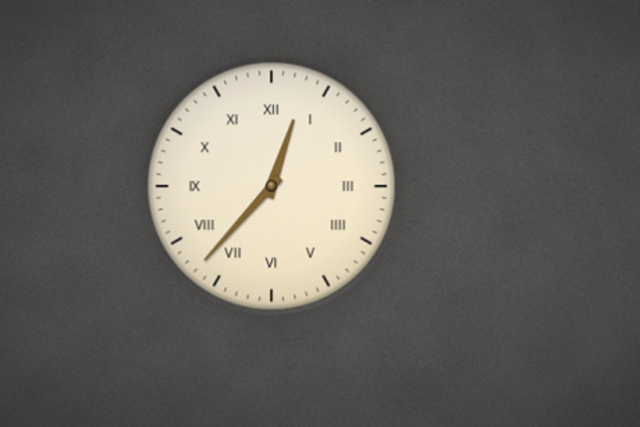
h=12 m=37
